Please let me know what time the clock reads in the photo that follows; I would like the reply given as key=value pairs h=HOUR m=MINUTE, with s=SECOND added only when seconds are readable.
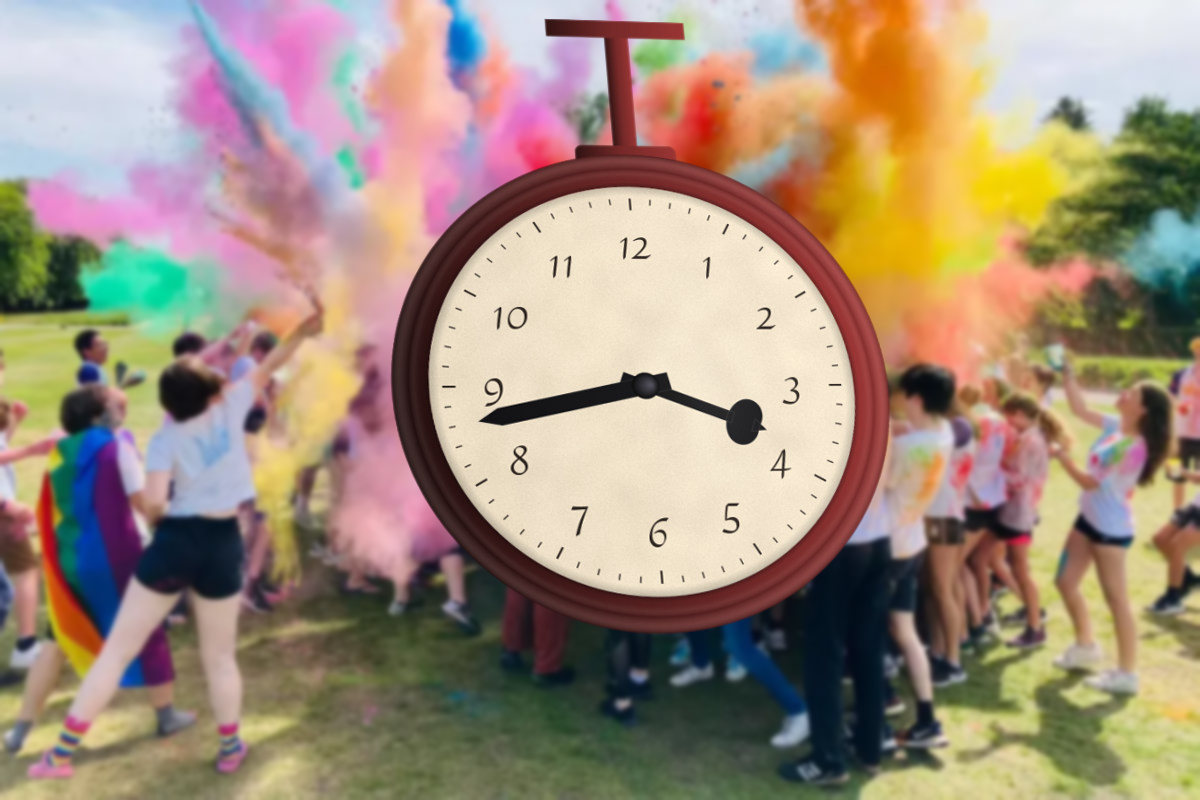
h=3 m=43
